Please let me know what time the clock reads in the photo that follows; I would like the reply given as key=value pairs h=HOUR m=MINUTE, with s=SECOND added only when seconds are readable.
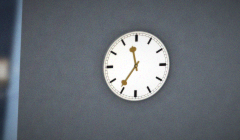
h=11 m=36
